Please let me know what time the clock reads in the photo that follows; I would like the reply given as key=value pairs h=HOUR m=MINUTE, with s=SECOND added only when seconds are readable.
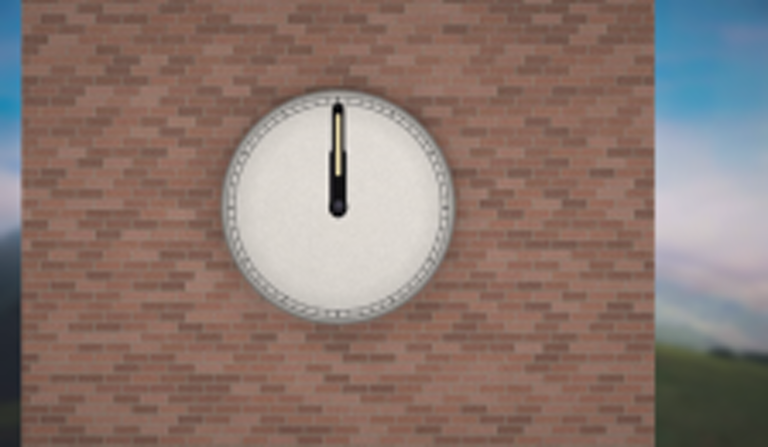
h=12 m=0
